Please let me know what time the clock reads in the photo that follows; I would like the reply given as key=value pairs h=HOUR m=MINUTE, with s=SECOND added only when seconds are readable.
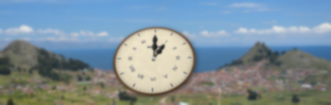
h=1 m=0
